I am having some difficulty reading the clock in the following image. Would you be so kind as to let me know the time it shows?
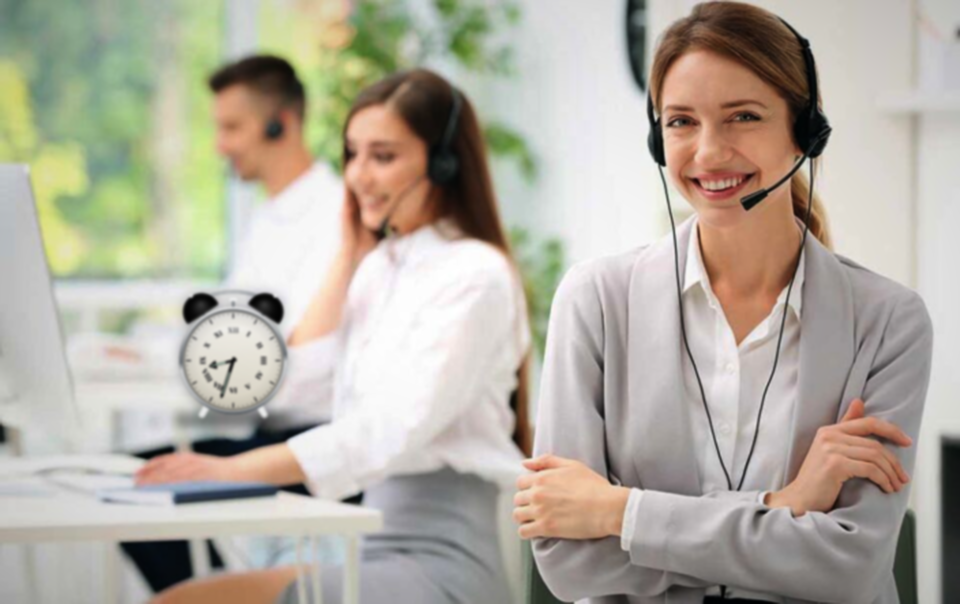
8:33
